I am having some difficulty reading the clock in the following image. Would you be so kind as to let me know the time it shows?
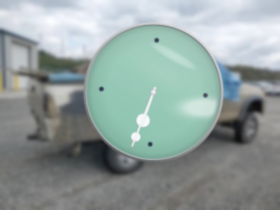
6:33
